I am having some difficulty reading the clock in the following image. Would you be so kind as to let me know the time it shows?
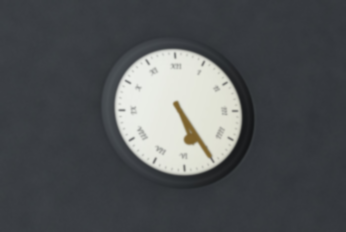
5:25
